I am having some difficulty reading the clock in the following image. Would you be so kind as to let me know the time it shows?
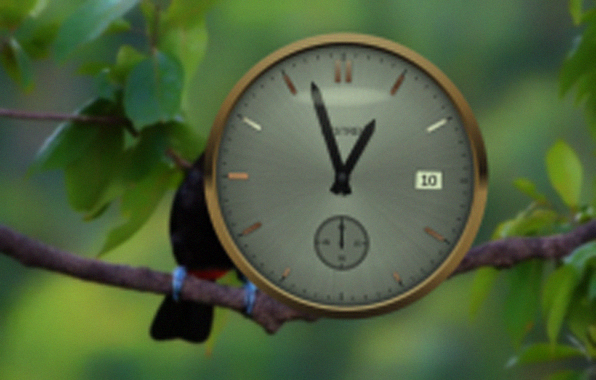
12:57
